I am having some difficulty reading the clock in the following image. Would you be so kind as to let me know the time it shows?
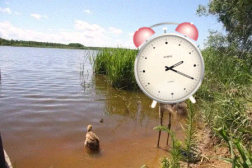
2:20
